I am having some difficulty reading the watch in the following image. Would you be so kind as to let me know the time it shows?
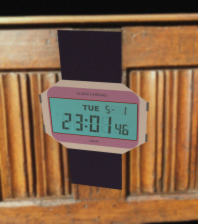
23:01:46
